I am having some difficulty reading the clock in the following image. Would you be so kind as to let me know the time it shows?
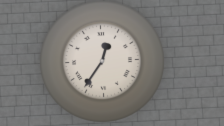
12:36
